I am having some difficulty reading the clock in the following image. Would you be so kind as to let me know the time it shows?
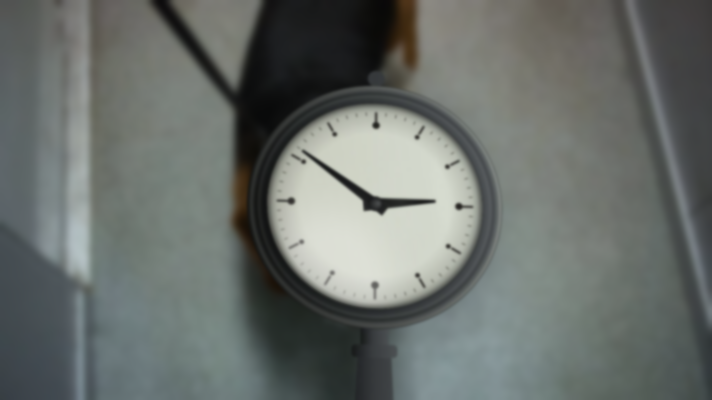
2:51
